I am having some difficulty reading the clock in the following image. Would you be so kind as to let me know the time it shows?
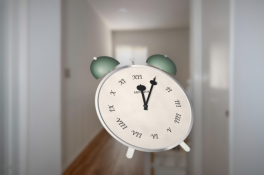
12:05
